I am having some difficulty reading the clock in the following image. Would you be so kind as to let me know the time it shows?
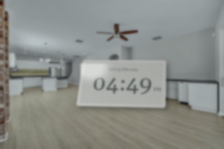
4:49
